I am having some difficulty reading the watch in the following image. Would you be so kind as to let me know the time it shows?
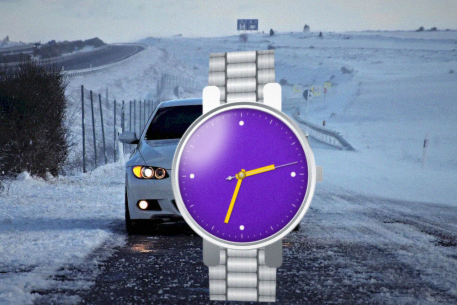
2:33:13
